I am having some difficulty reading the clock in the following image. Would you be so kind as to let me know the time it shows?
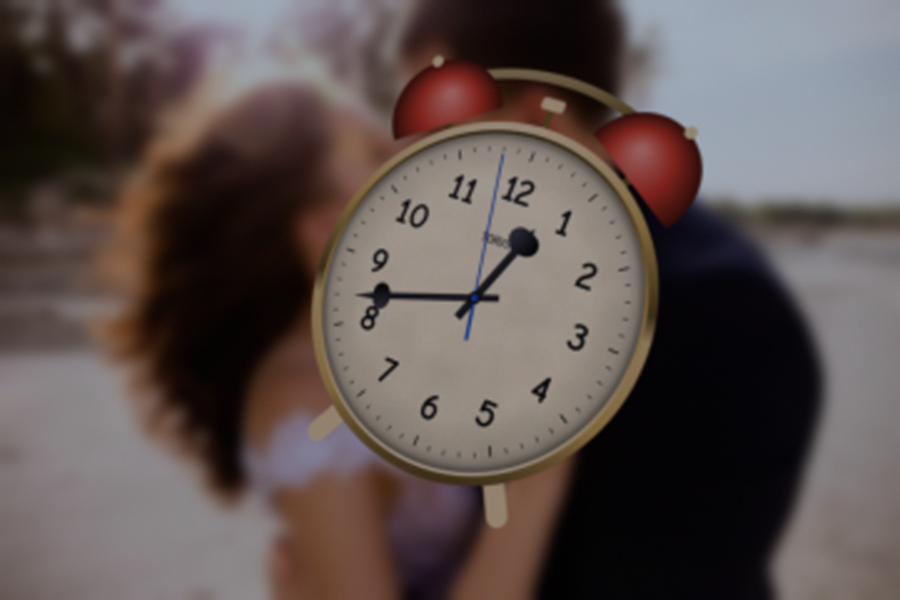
12:41:58
